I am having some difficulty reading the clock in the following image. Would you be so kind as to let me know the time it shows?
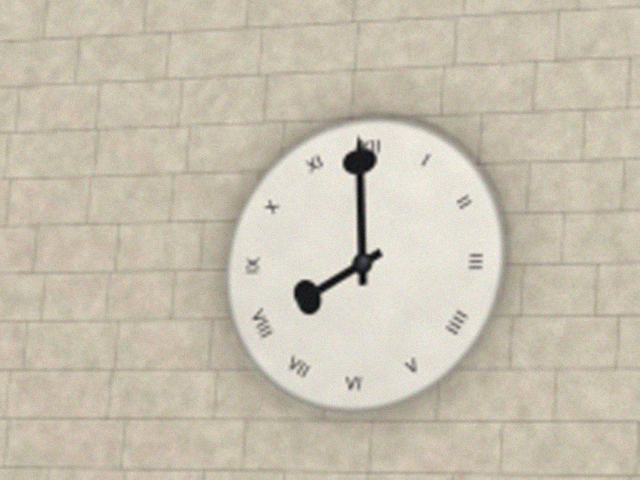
7:59
